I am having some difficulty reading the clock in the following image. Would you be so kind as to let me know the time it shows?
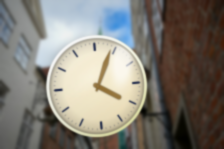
4:04
